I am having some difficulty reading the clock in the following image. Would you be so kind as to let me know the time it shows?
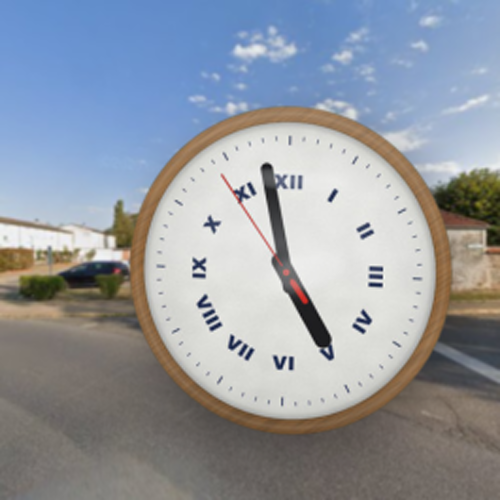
4:57:54
